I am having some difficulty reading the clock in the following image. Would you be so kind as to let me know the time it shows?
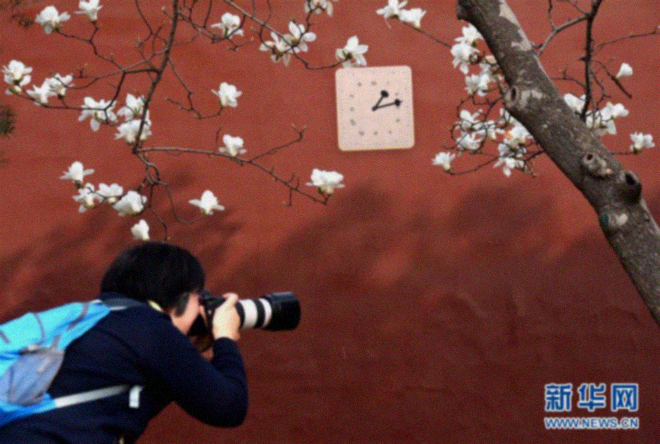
1:13
